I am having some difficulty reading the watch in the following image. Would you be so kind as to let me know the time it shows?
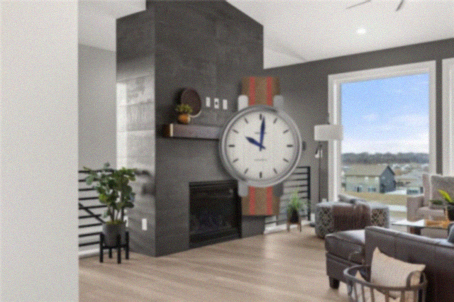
10:01
